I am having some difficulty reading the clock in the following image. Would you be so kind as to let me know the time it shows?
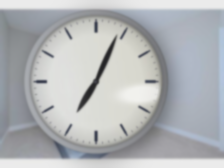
7:04
